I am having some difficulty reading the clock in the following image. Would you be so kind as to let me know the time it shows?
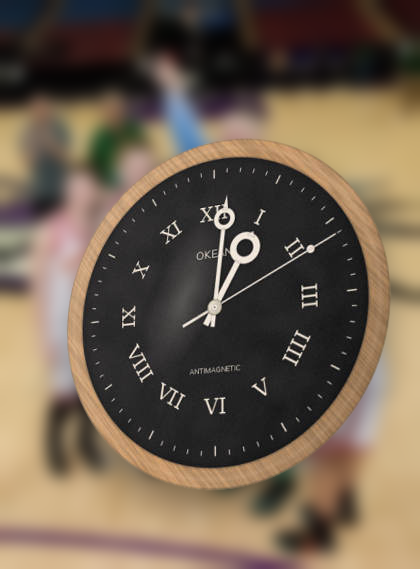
1:01:11
